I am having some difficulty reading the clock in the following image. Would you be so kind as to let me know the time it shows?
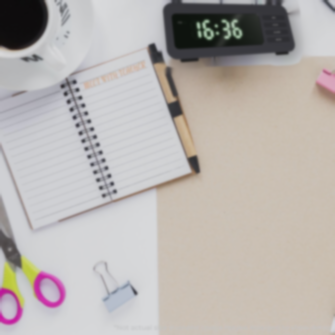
16:36
